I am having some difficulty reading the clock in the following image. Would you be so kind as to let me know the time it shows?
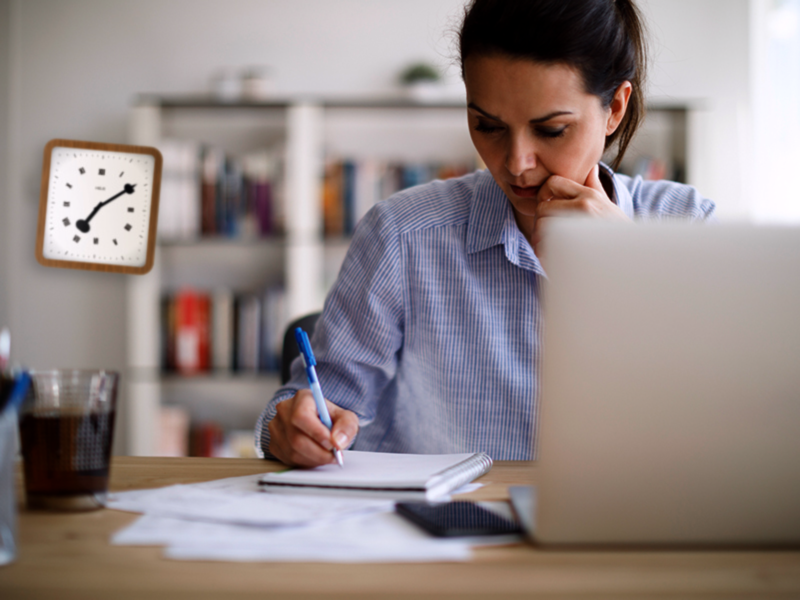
7:09
